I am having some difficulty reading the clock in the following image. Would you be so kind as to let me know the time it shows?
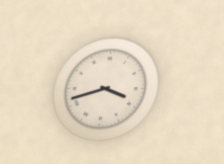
3:42
